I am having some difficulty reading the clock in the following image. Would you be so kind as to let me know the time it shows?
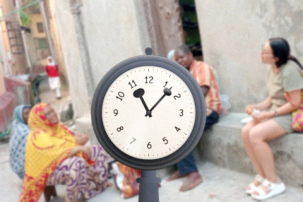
11:07
